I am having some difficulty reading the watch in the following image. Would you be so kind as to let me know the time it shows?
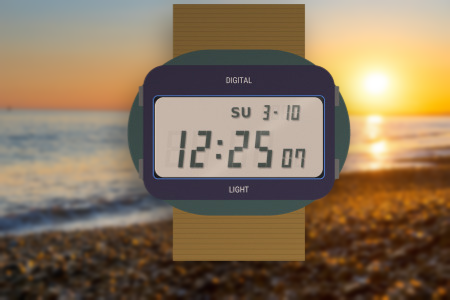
12:25:07
